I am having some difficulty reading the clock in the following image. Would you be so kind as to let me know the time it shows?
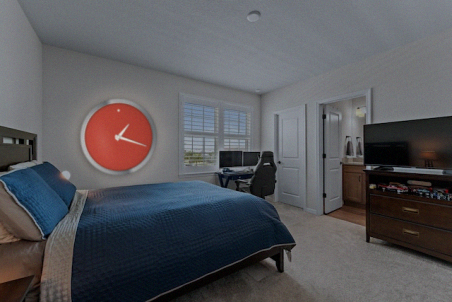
1:18
